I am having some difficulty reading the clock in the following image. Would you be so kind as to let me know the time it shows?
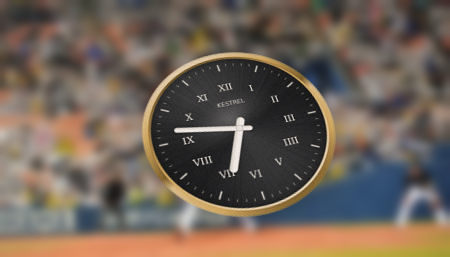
6:47
